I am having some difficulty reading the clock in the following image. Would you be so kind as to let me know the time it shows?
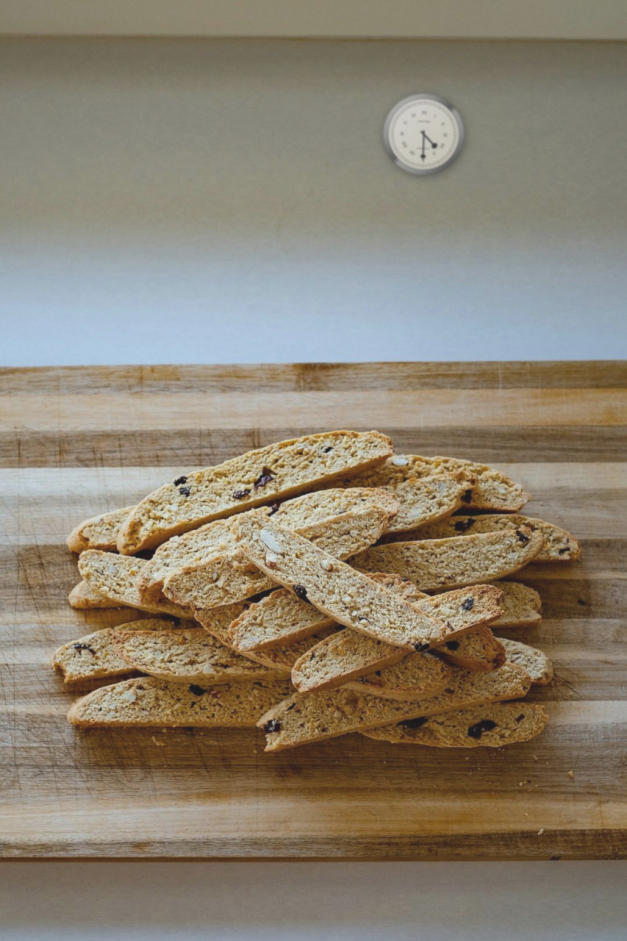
4:30
